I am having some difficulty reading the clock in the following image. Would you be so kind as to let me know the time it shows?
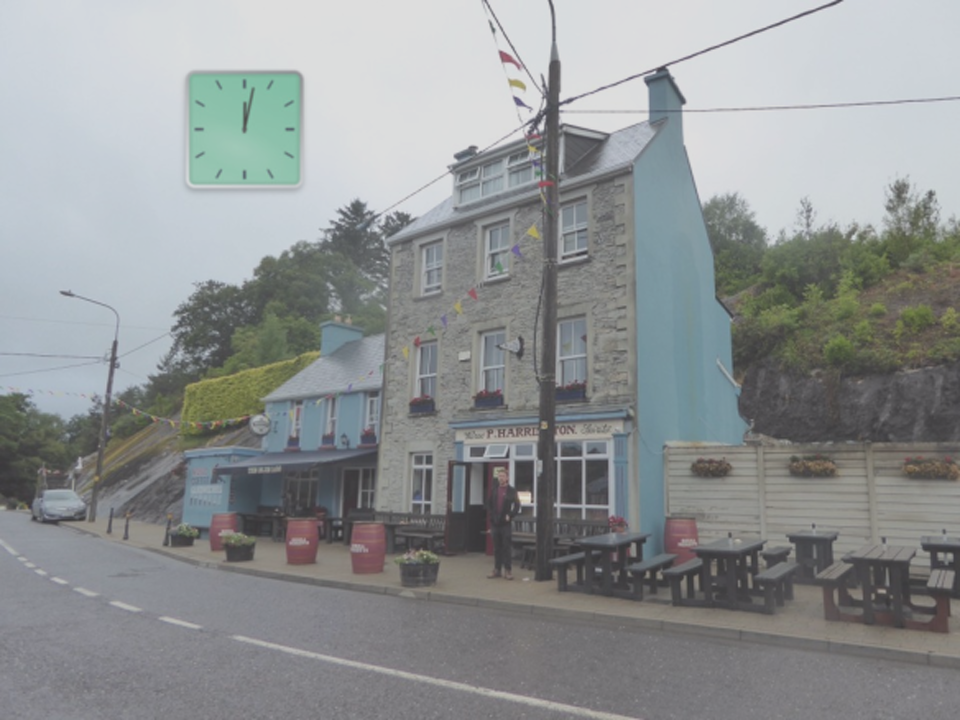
12:02
